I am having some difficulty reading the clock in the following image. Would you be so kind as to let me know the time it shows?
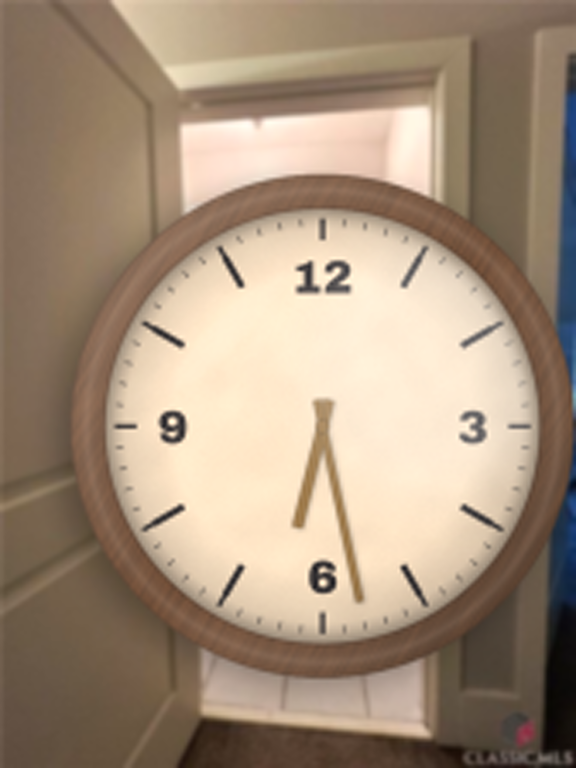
6:28
